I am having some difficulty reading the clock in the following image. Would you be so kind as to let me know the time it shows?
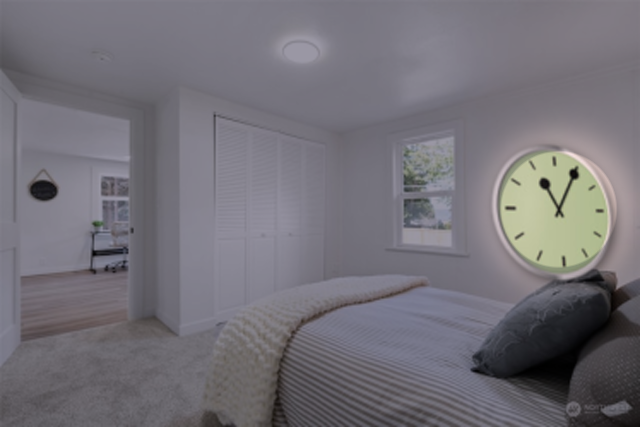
11:05
